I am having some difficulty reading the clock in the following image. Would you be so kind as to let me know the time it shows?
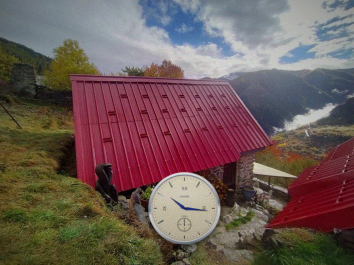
10:16
